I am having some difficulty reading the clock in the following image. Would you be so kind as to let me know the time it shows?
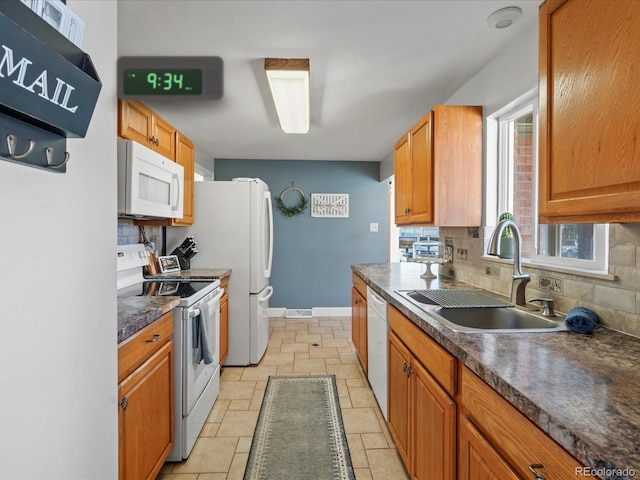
9:34
